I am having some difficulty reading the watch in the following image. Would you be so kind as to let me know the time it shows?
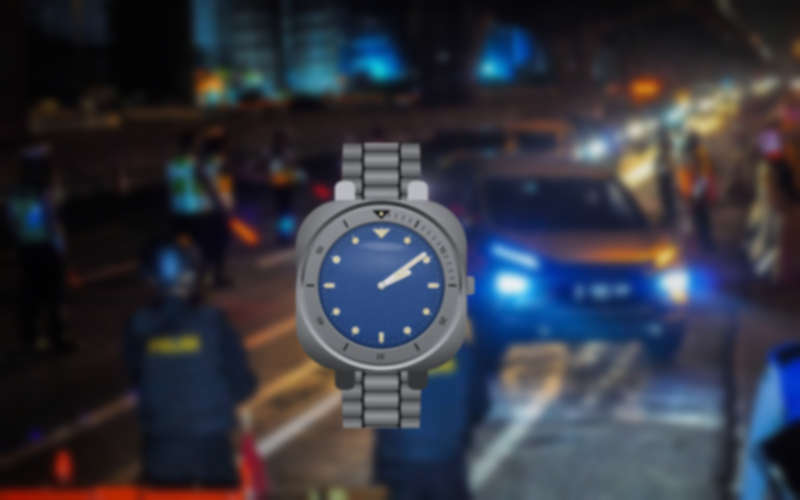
2:09
